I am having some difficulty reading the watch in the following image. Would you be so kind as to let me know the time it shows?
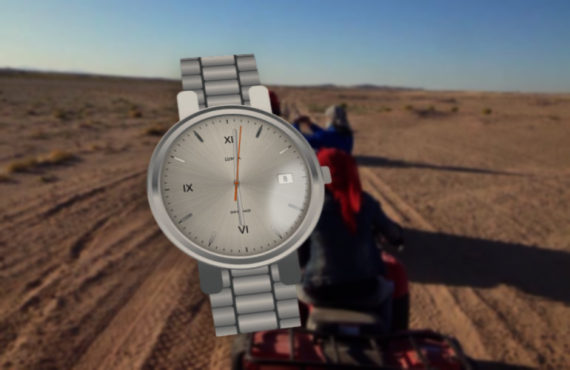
6:01:02
